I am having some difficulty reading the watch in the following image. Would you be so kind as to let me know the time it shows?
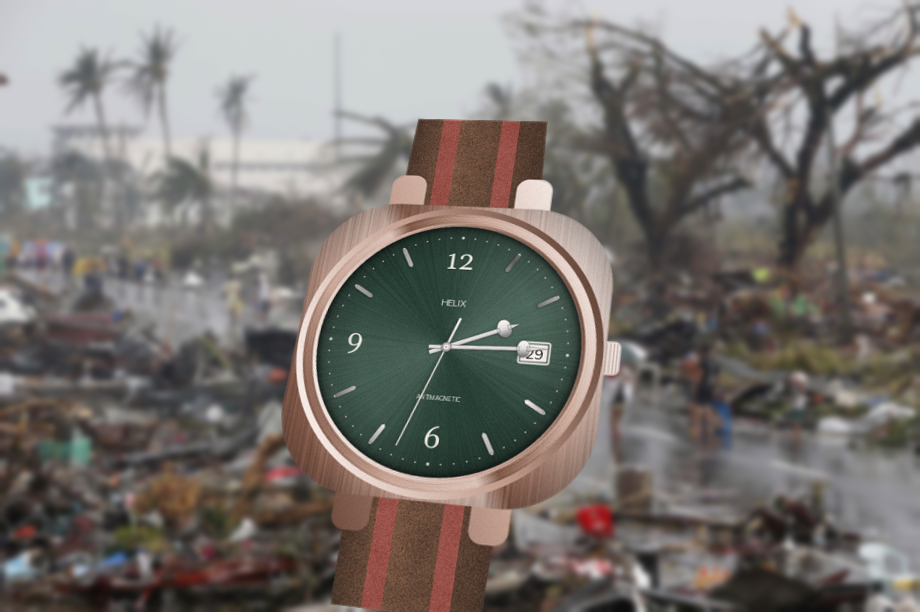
2:14:33
